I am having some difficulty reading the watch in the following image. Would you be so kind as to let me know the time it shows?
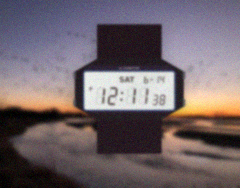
12:11
